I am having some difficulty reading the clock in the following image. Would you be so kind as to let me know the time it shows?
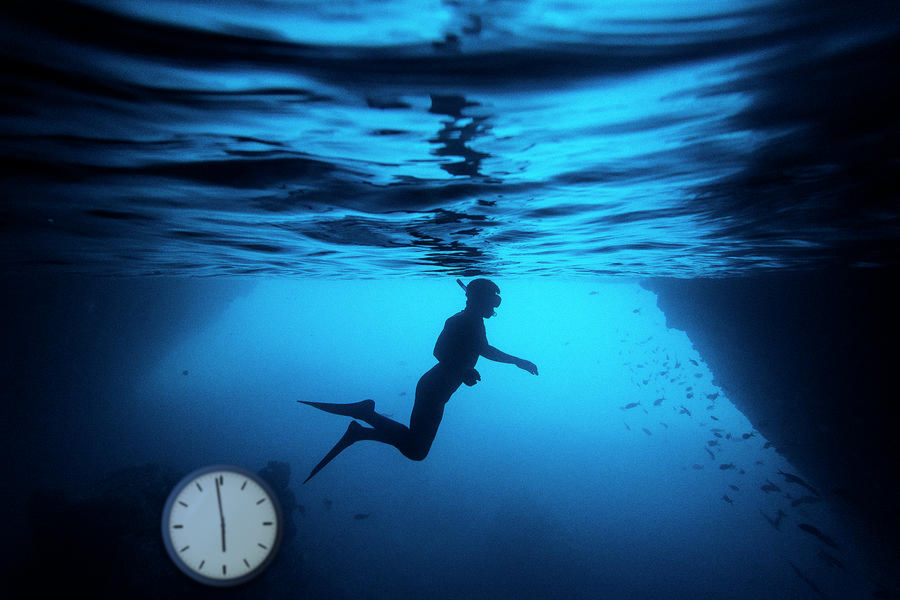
5:59
